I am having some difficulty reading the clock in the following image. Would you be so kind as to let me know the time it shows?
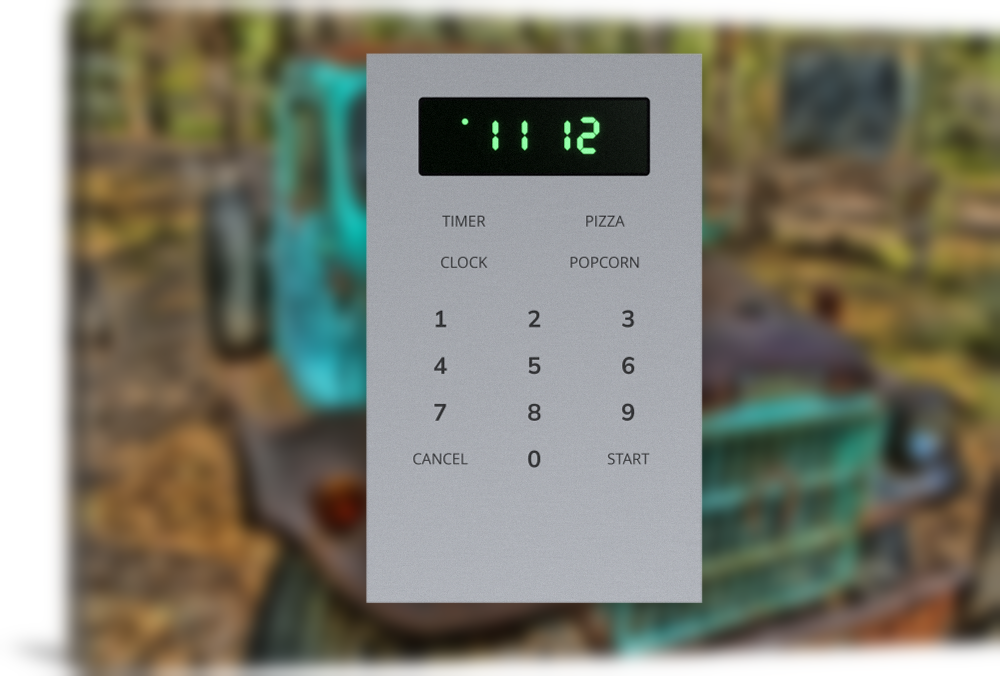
11:12
